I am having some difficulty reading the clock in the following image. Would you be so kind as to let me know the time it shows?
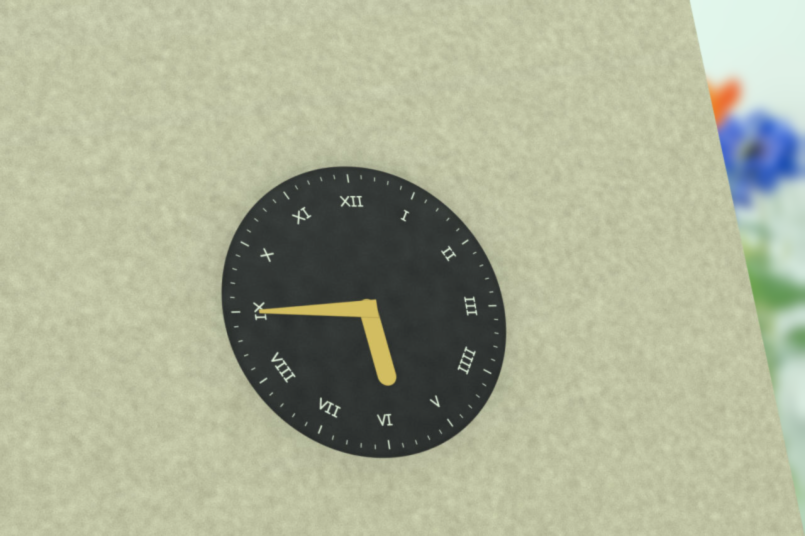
5:45
